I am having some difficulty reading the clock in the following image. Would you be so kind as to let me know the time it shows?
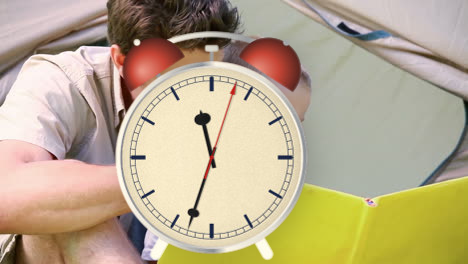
11:33:03
